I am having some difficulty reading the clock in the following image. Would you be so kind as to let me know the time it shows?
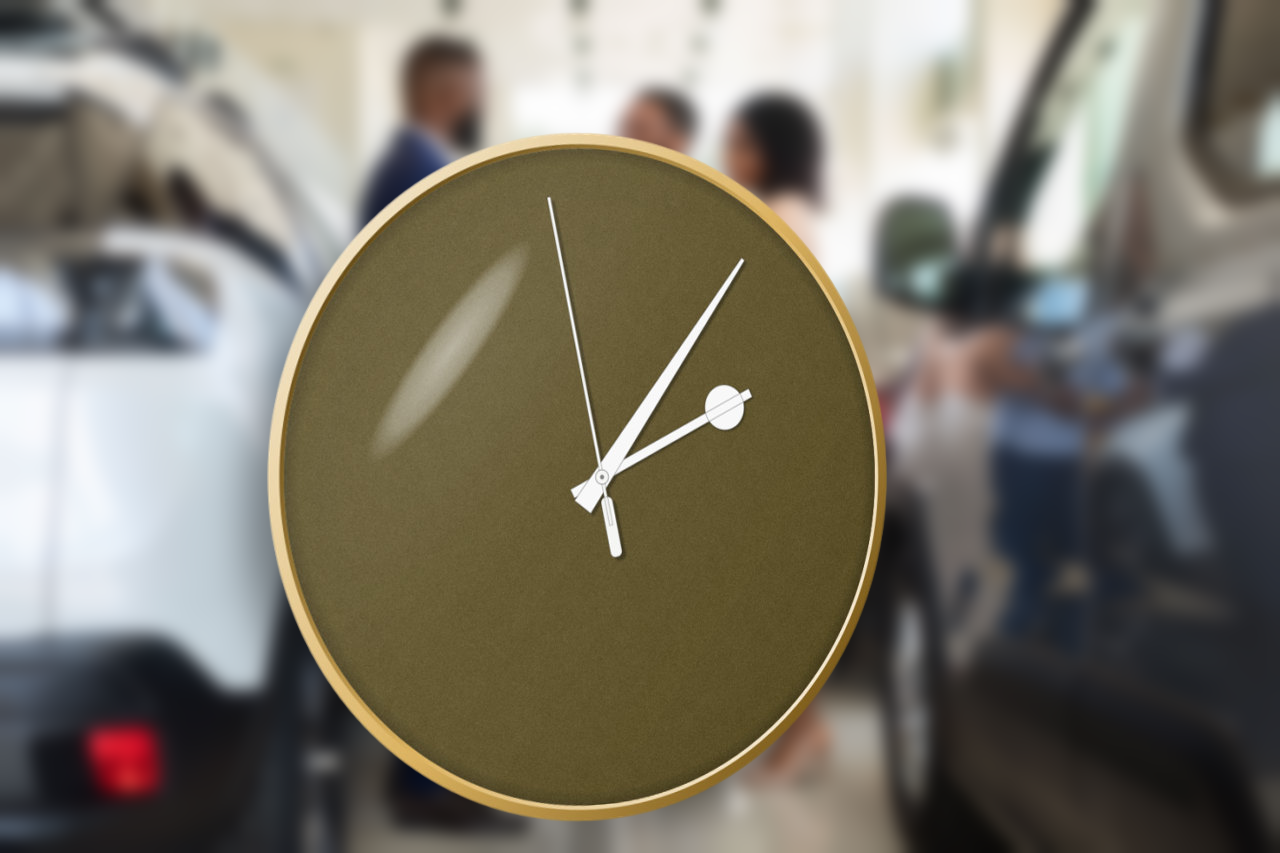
2:05:58
